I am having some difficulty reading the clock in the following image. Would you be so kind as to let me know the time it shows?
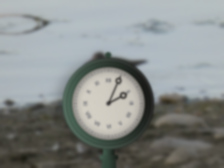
2:04
